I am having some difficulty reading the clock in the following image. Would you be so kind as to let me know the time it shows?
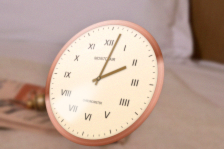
2:02
